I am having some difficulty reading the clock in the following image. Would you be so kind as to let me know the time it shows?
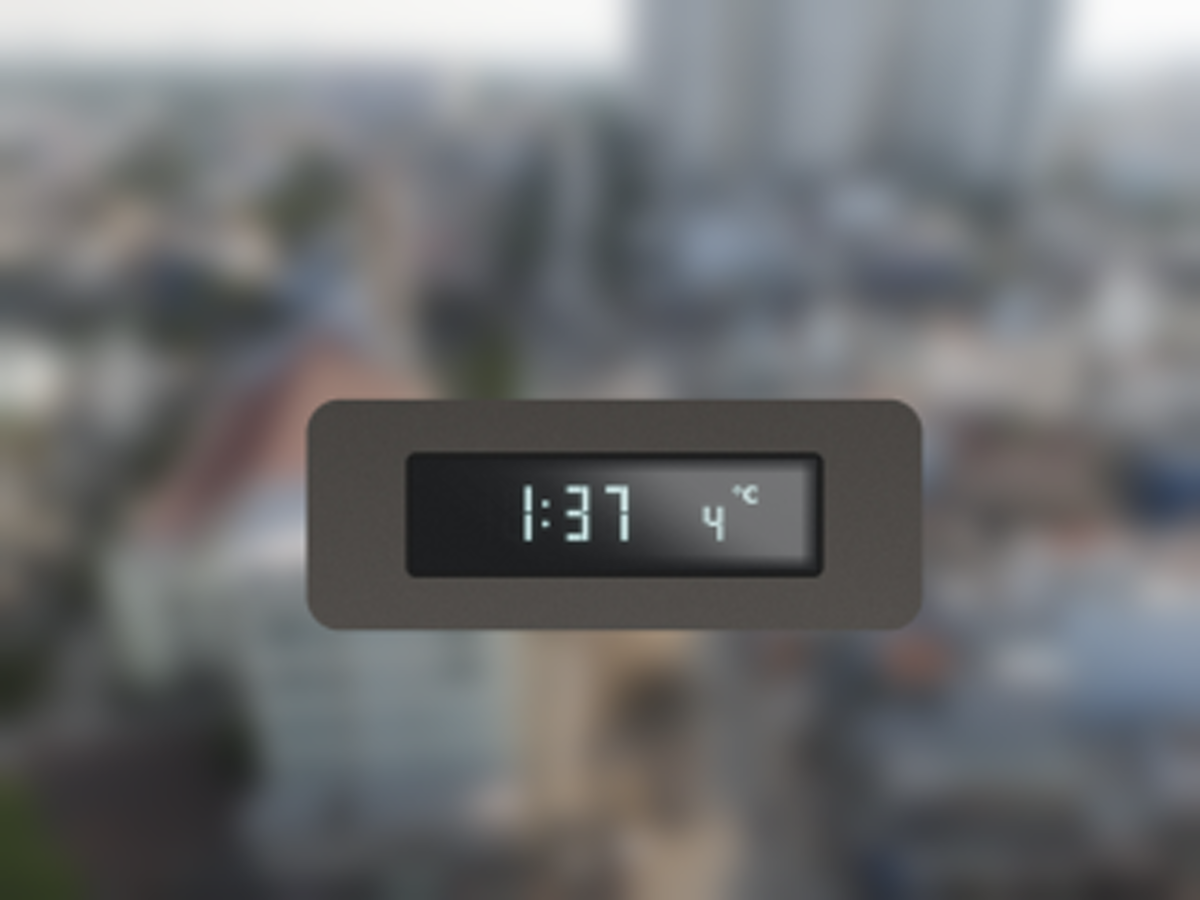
1:37
